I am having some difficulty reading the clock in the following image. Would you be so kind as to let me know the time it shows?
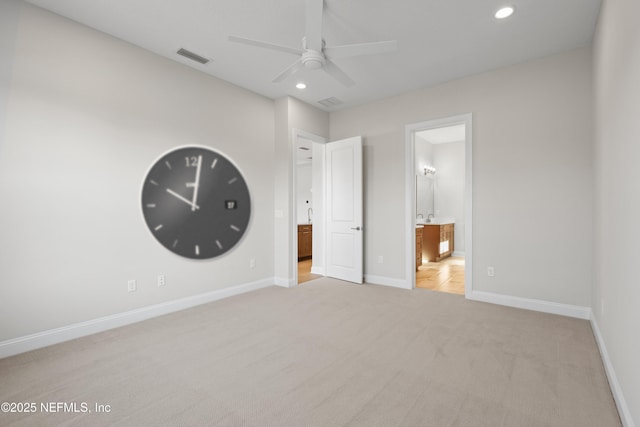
10:02
